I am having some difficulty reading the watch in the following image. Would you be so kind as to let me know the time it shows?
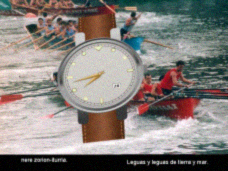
7:43
